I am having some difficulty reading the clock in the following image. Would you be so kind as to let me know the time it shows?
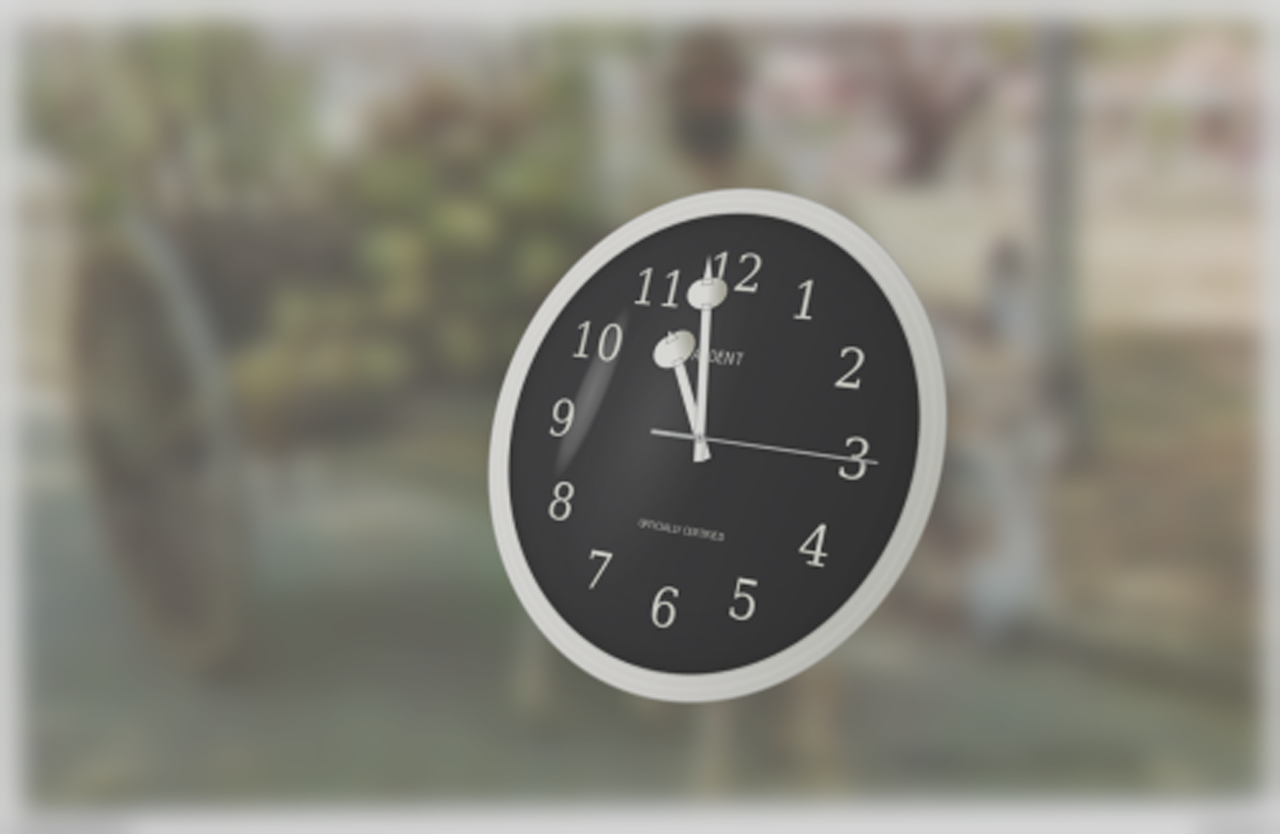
10:58:15
